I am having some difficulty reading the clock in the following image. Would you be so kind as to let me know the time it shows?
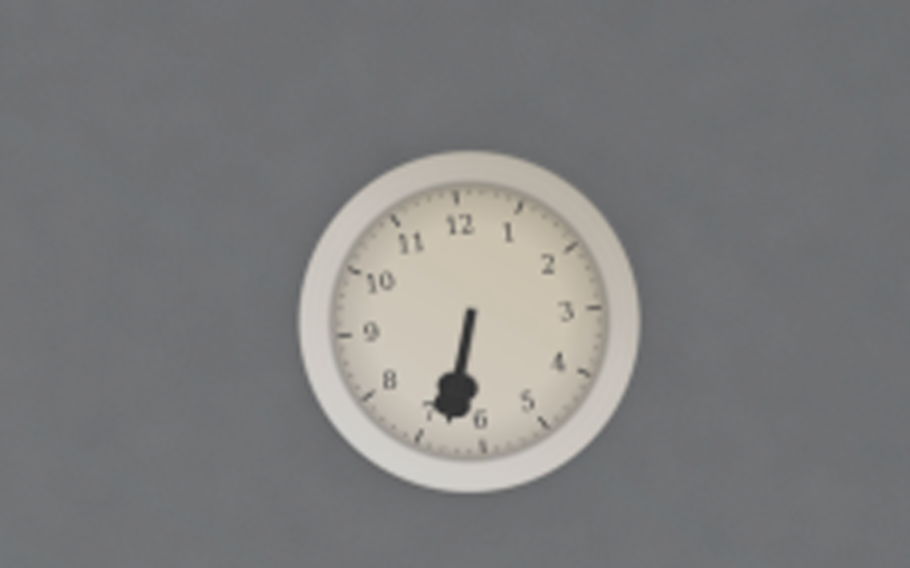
6:33
